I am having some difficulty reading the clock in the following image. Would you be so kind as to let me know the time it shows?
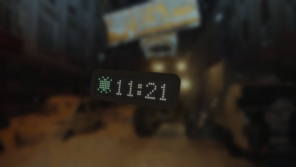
11:21
